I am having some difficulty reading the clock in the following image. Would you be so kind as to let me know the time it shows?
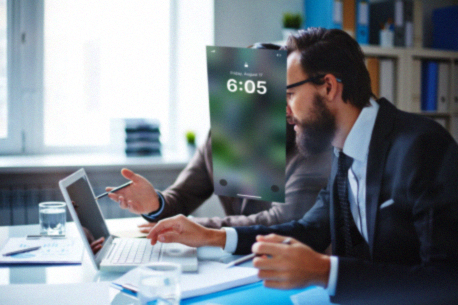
6:05
